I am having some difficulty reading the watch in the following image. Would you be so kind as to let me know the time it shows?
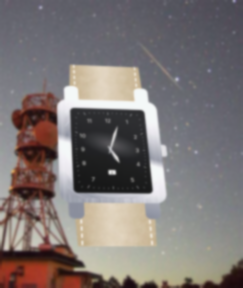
5:03
